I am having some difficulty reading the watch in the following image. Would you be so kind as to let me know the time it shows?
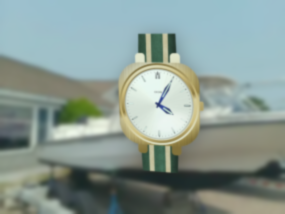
4:05
